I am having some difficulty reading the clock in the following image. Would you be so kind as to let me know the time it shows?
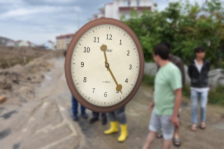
11:24
